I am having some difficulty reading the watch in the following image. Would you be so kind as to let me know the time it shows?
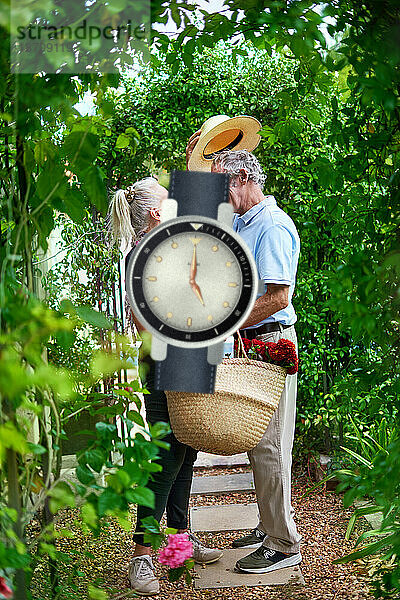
5:00
